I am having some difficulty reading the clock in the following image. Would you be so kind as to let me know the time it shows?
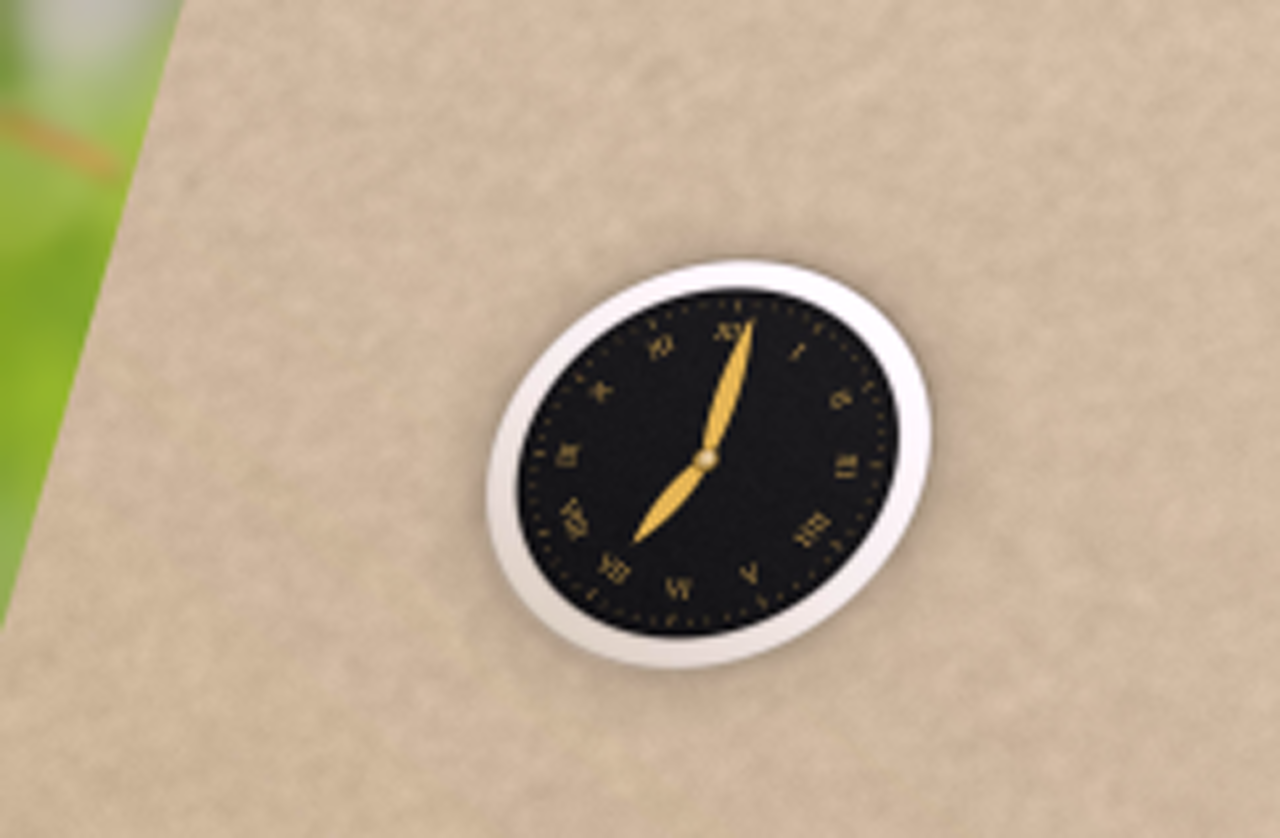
7:01
